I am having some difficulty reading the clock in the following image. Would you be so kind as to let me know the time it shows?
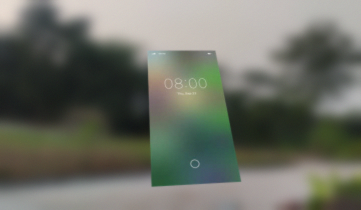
8:00
